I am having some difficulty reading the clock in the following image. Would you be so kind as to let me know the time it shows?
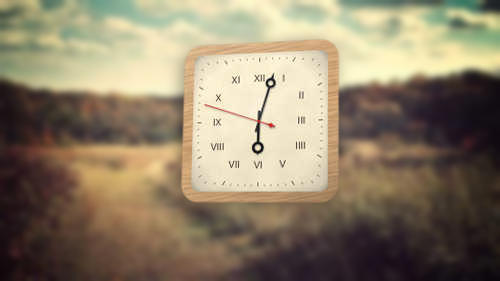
6:02:48
